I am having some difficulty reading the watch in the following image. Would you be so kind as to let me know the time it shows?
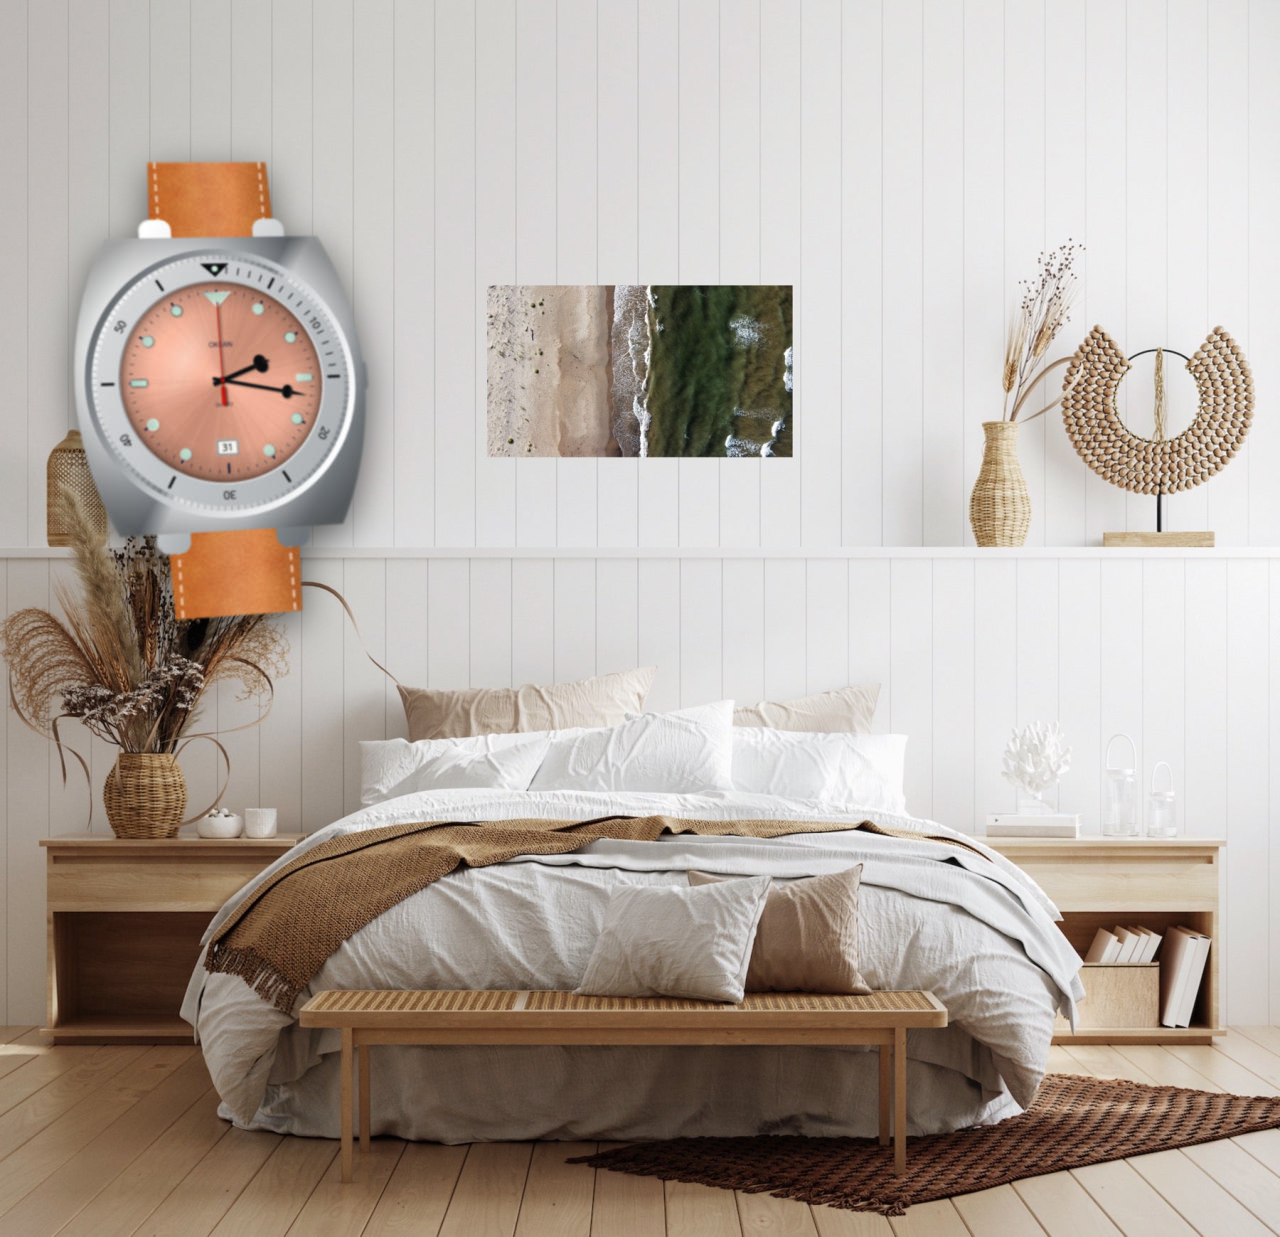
2:17:00
